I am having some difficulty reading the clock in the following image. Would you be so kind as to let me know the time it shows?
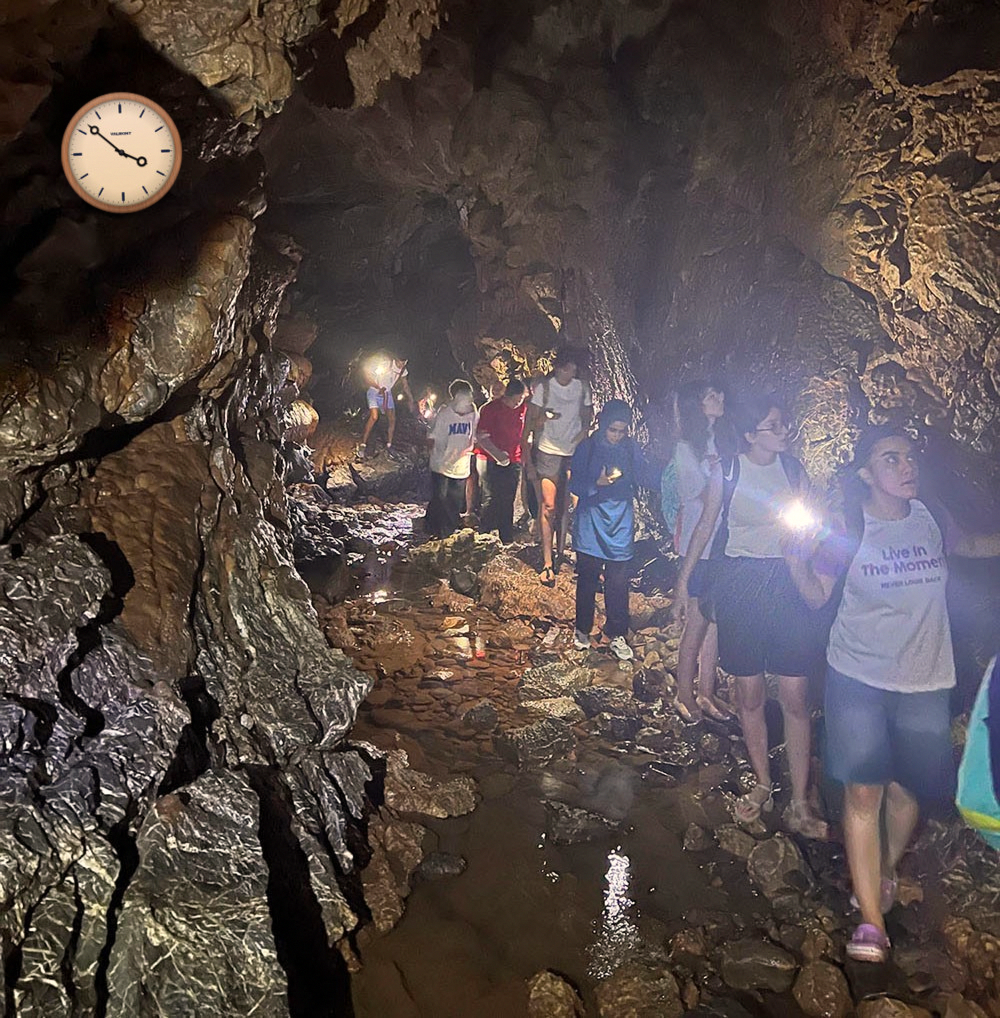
3:52
